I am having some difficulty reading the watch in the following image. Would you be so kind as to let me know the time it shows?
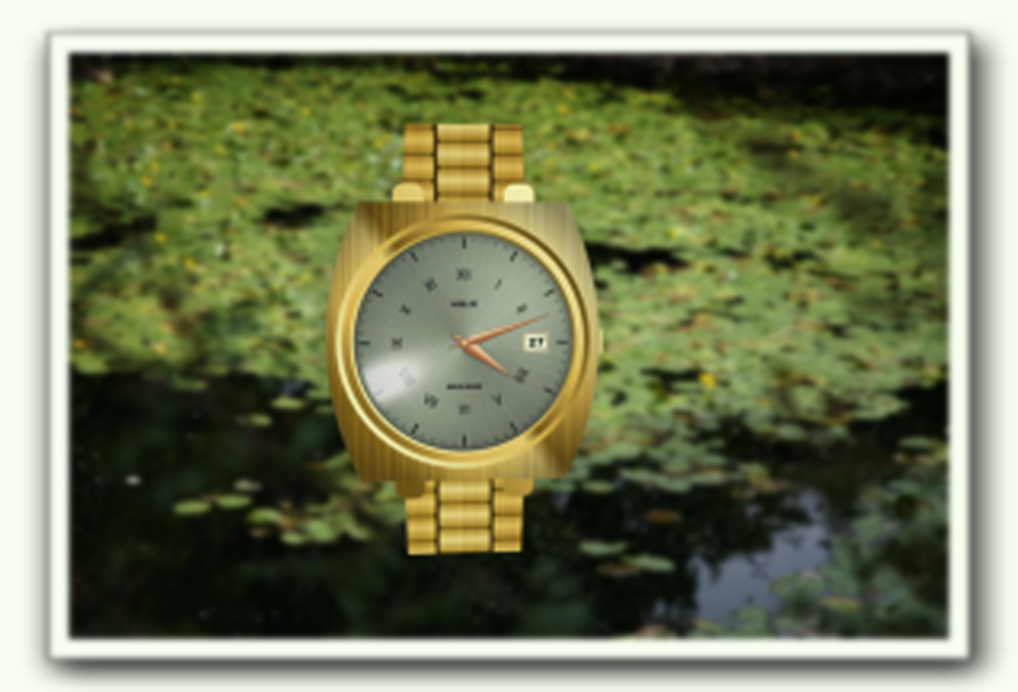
4:12
